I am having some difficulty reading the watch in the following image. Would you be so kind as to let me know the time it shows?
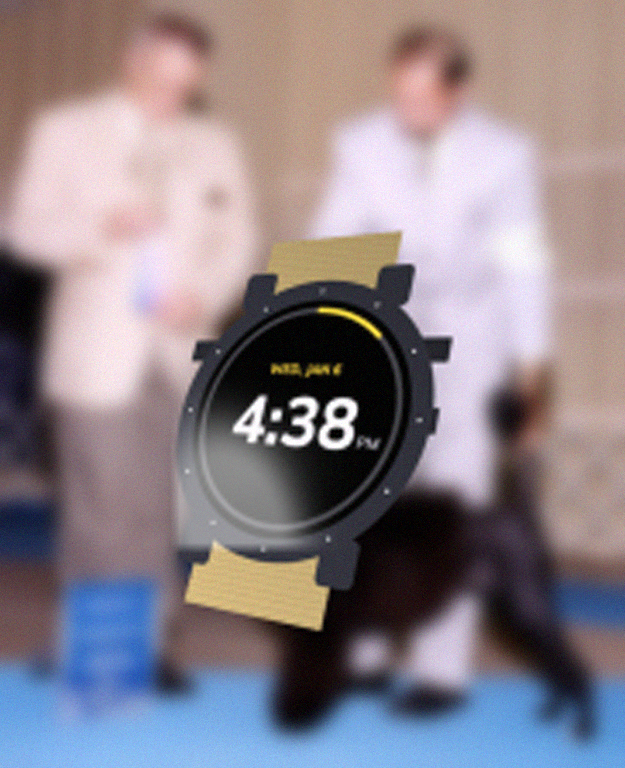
4:38
